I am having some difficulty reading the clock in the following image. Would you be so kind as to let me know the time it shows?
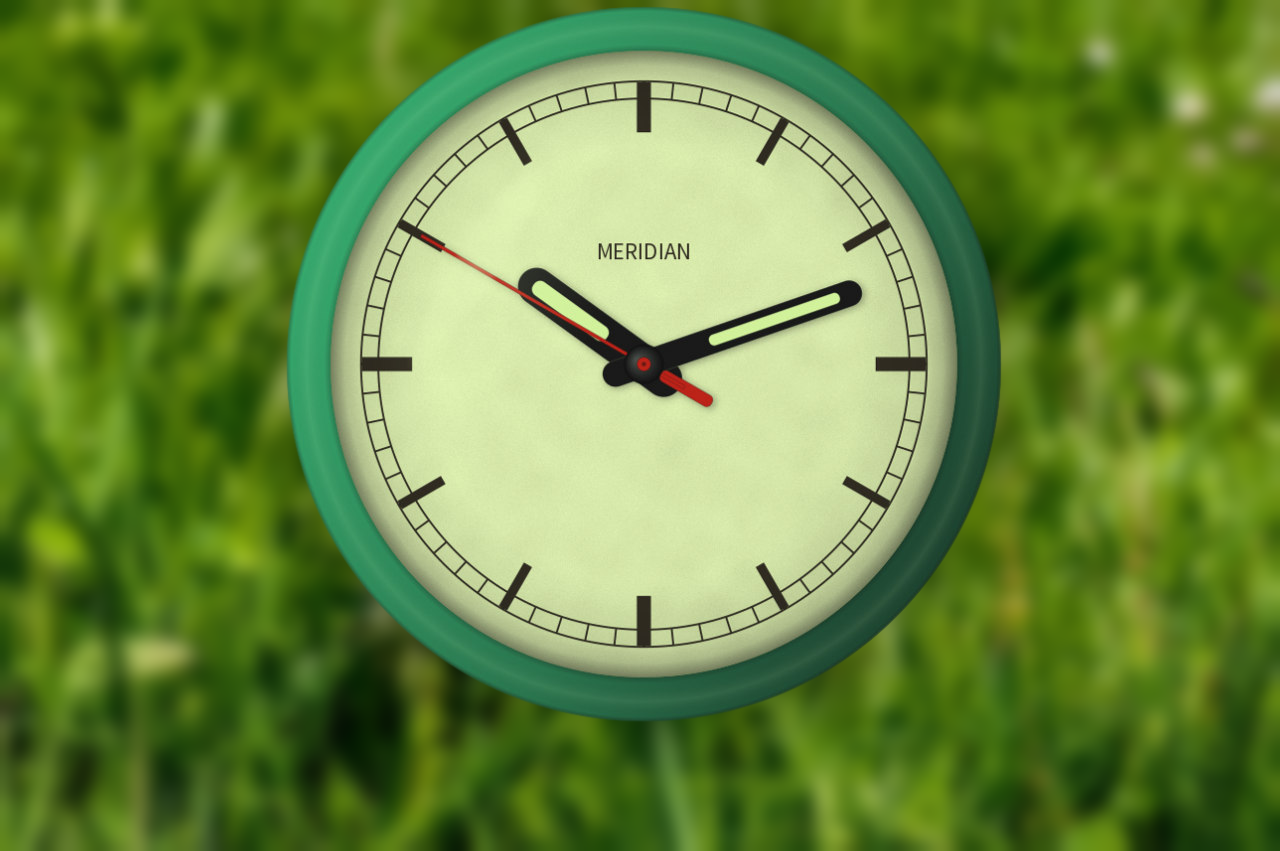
10:11:50
